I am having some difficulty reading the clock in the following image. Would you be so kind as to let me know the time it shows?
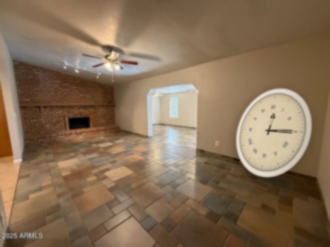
12:15
